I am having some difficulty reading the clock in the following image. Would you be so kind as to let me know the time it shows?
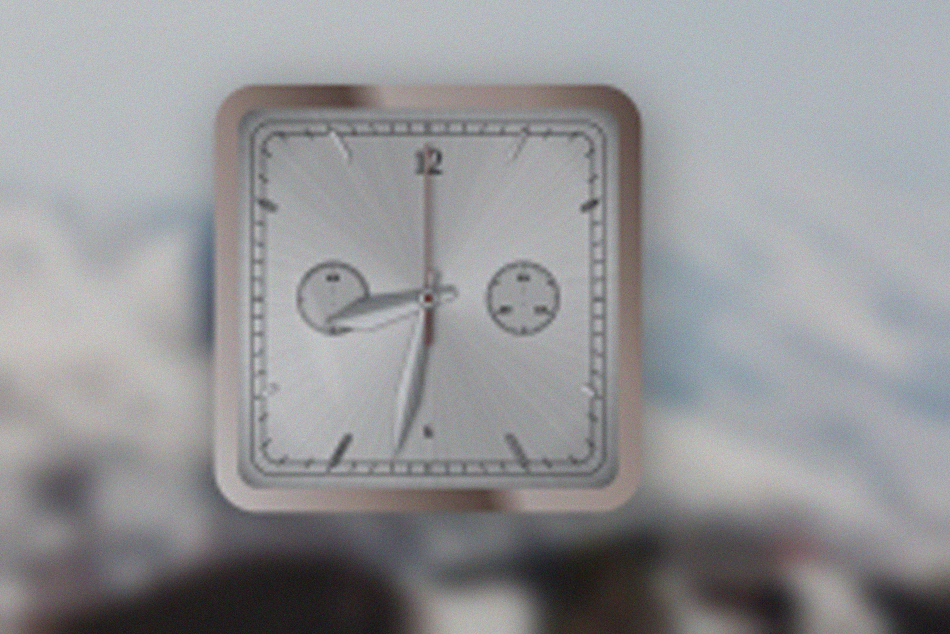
8:32
